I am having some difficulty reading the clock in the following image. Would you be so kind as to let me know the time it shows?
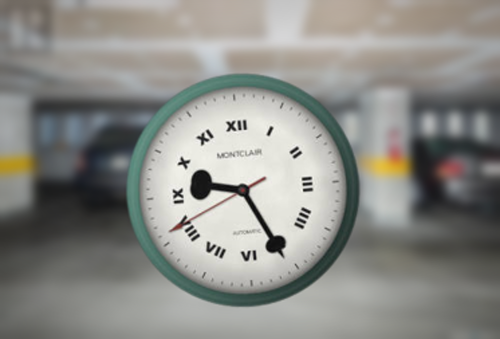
9:25:41
